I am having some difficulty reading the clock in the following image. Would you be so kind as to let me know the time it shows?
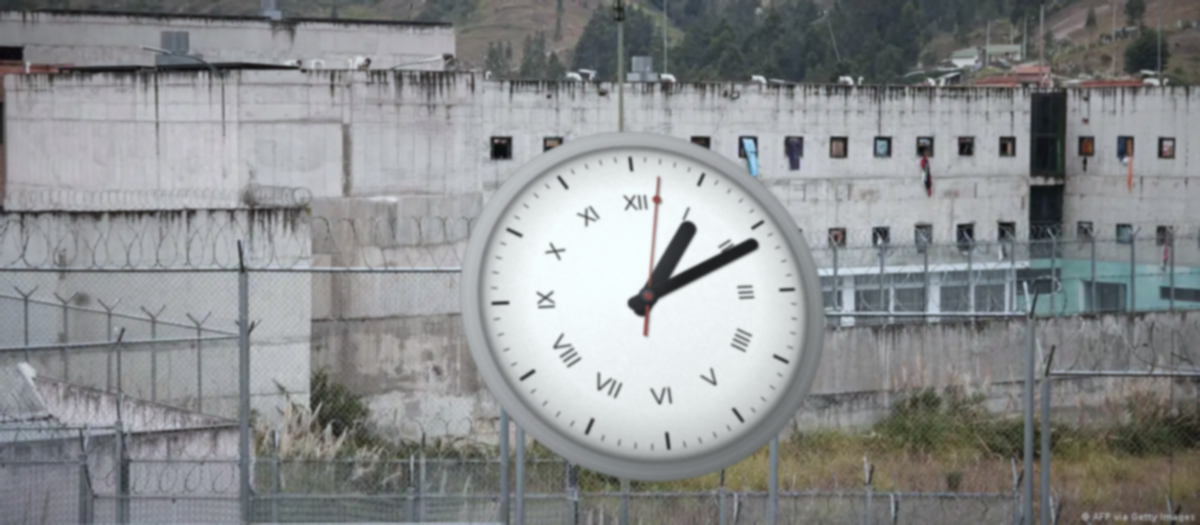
1:11:02
